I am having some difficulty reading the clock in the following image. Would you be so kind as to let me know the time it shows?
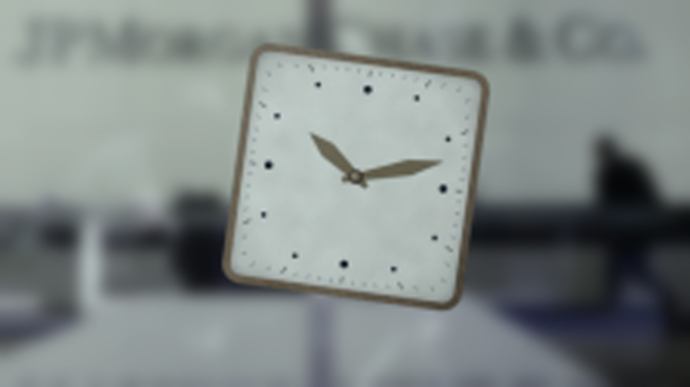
10:12
